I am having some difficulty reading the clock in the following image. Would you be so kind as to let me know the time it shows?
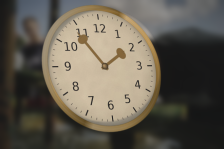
1:54
